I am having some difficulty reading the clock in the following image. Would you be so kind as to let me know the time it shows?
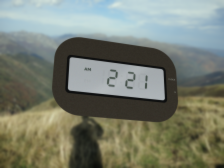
2:21
